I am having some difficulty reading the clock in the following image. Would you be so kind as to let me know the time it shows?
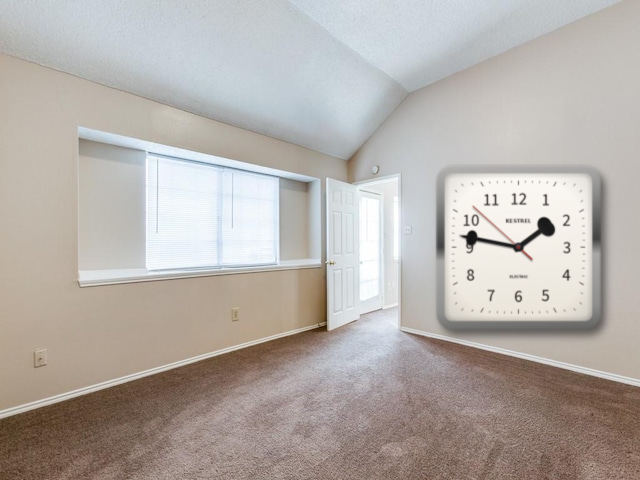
1:46:52
